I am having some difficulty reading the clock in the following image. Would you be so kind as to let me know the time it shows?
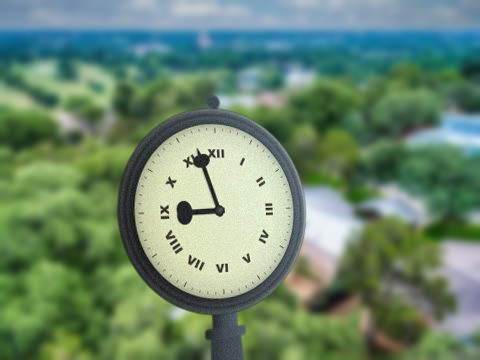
8:57
